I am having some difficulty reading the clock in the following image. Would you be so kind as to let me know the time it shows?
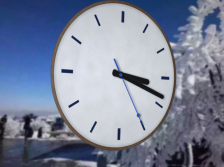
3:18:25
